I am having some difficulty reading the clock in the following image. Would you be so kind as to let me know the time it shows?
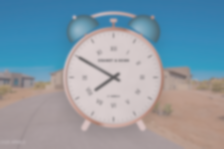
7:50
